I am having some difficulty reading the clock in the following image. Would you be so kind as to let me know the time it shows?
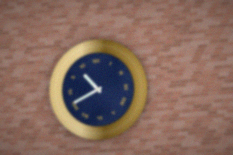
10:41
